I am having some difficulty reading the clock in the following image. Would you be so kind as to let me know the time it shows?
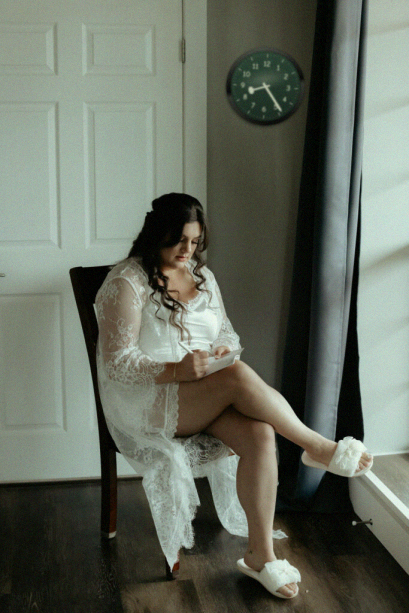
8:24
